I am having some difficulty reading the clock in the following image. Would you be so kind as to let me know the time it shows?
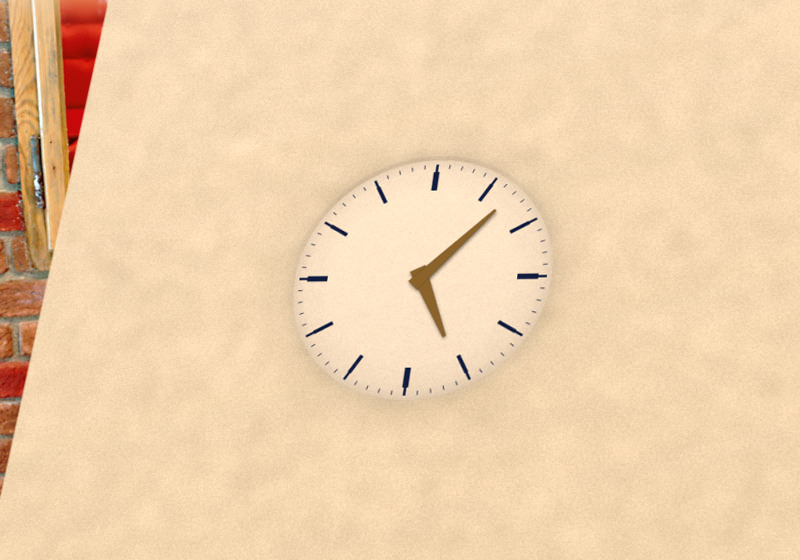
5:07
